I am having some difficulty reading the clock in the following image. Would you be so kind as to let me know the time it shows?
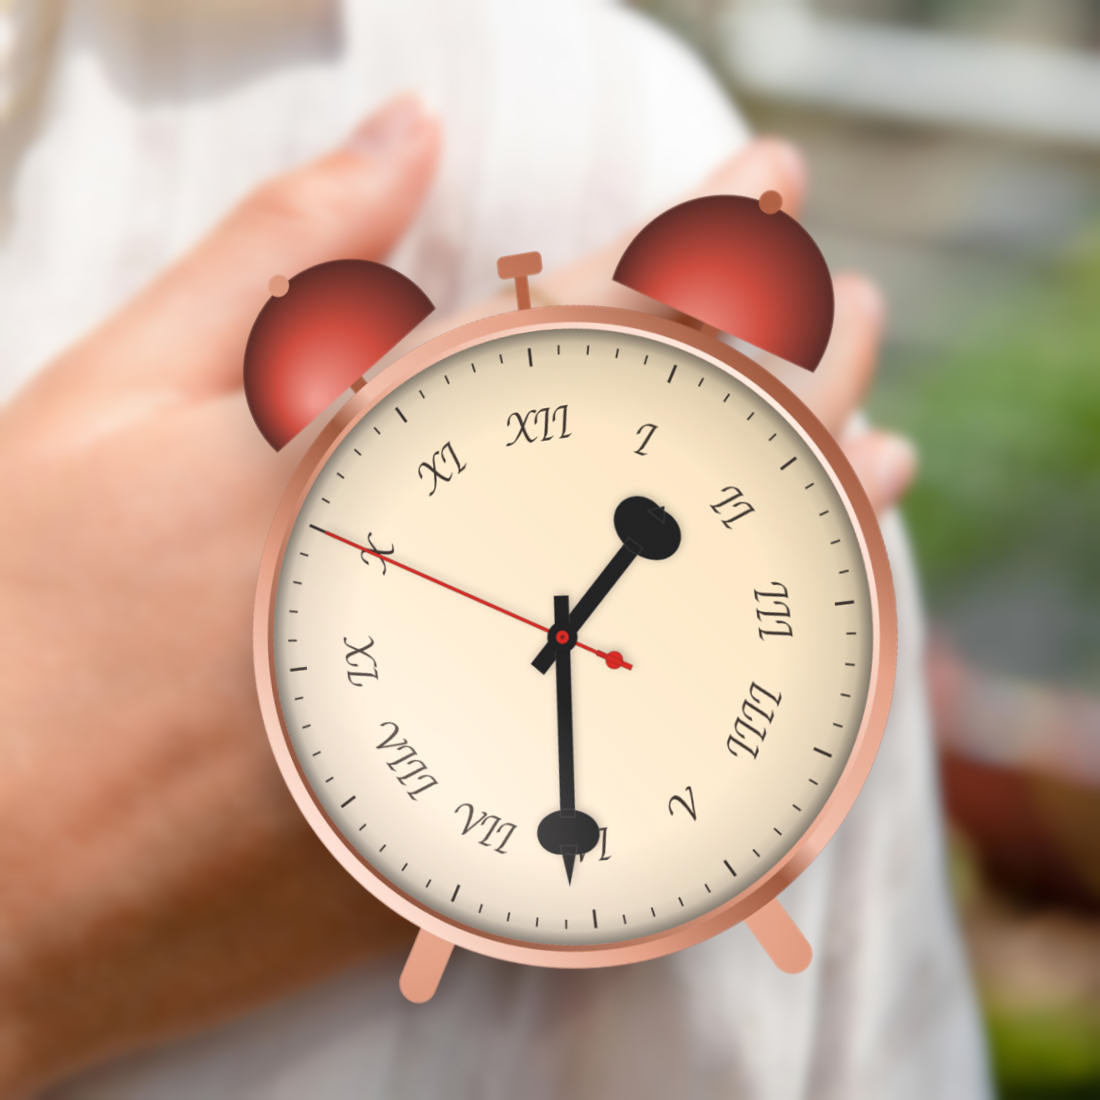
1:30:50
